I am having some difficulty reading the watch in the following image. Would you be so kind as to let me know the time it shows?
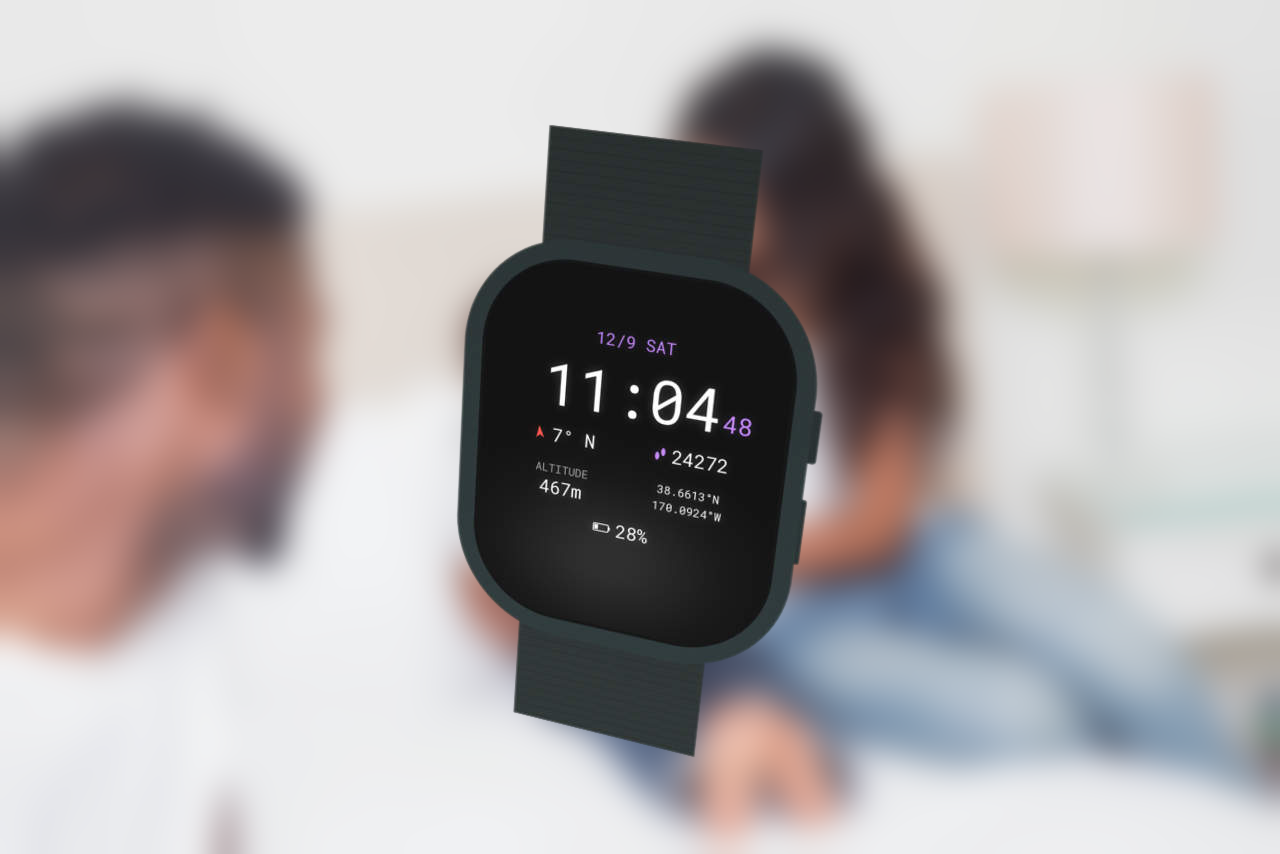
11:04:48
